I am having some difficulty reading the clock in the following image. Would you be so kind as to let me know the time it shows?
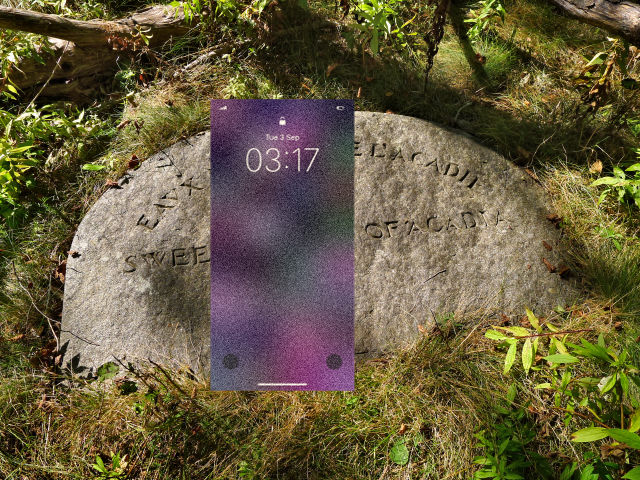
3:17
